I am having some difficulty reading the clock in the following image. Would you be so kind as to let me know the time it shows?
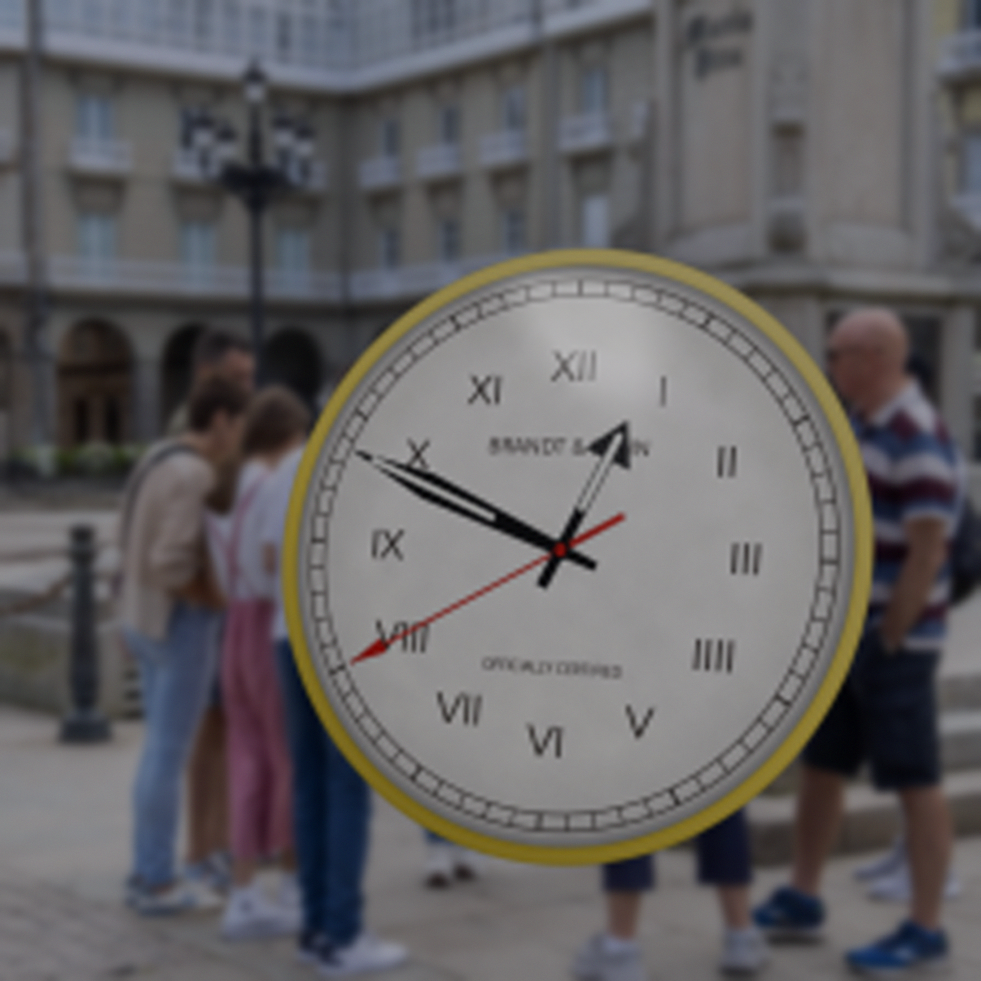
12:48:40
